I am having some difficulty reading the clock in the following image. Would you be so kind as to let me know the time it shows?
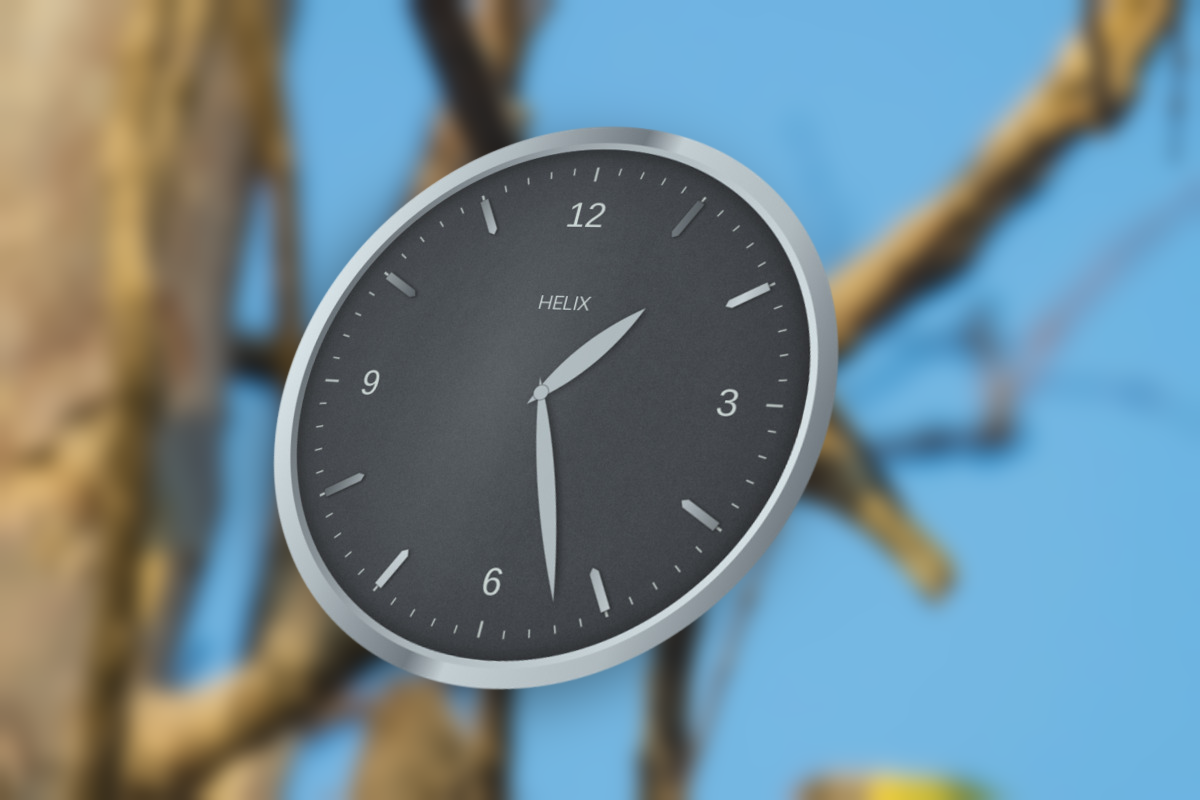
1:27
